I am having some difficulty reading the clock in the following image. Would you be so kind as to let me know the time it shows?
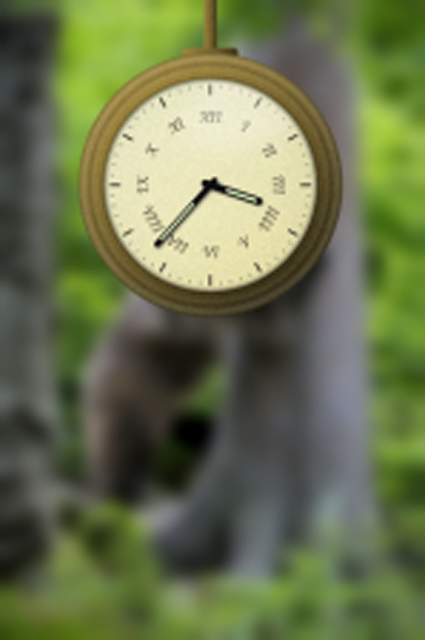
3:37
